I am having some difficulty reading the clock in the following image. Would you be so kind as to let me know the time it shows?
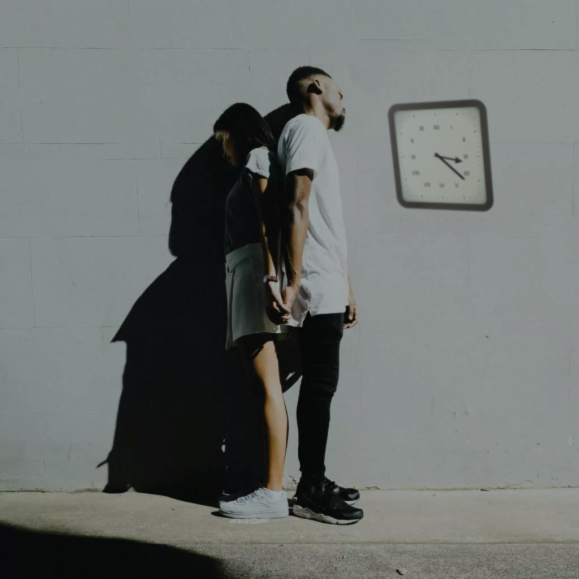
3:22
